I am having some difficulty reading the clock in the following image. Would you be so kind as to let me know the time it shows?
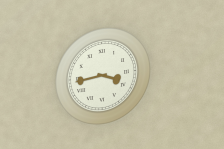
3:44
